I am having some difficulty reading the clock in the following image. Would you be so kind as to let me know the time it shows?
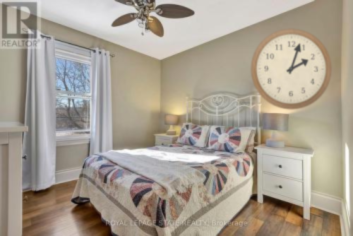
2:03
